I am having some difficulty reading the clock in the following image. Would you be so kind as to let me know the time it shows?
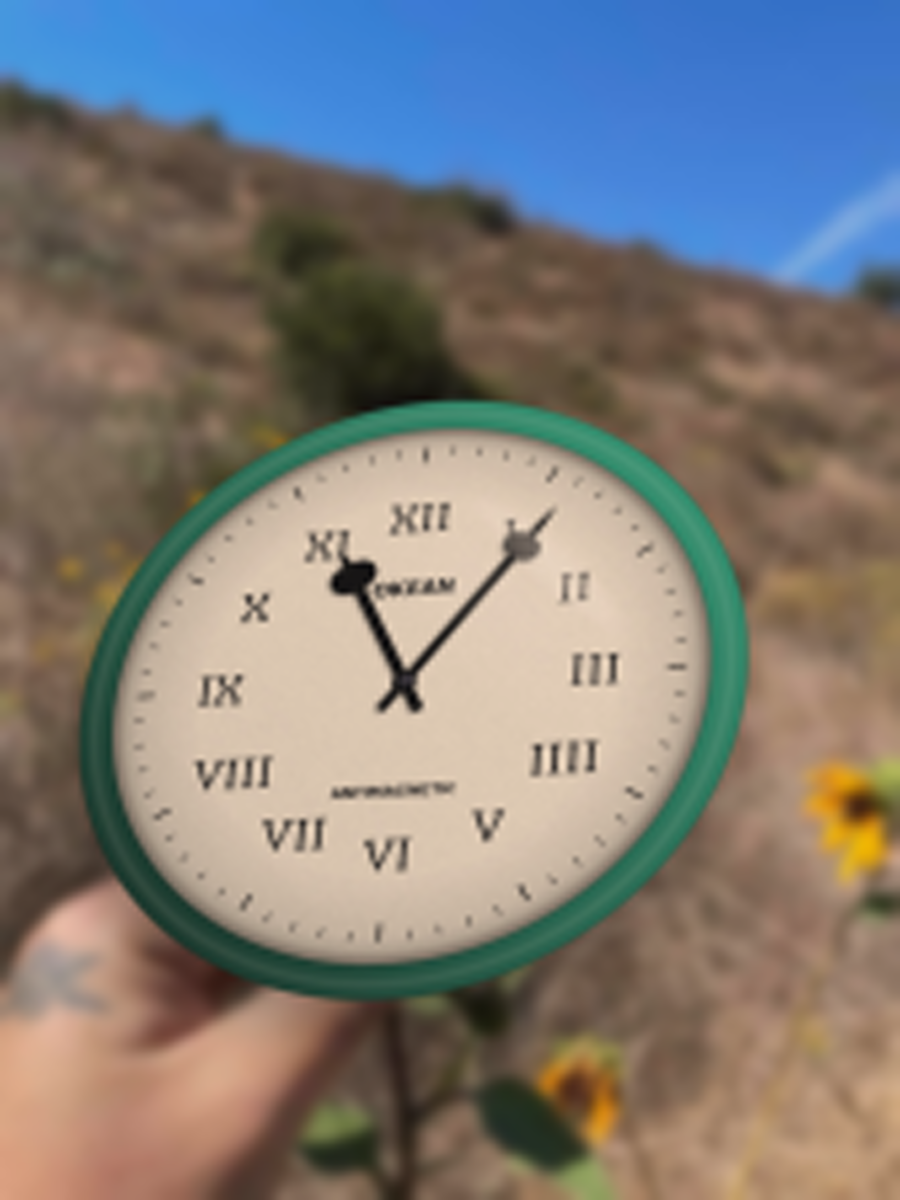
11:06
